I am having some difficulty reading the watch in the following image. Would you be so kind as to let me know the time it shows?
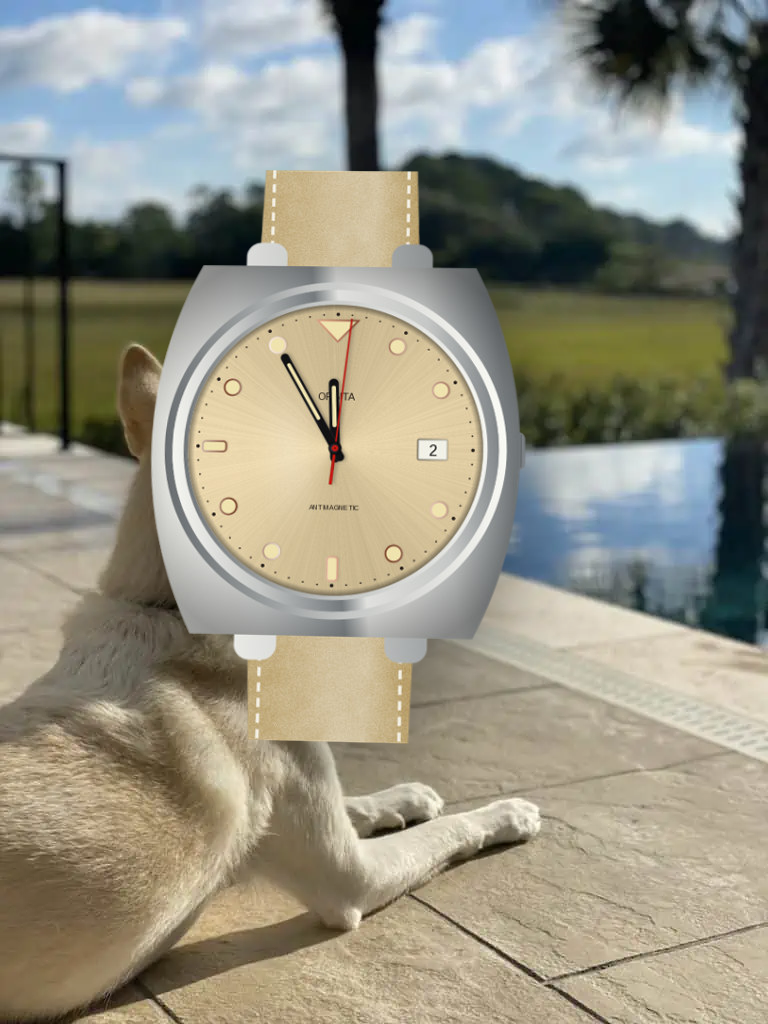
11:55:01
